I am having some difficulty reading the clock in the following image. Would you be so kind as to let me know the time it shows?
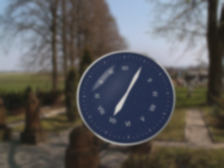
7:05
